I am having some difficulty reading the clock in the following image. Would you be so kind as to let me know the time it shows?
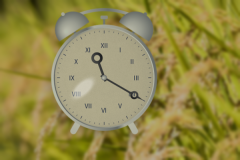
11:20
